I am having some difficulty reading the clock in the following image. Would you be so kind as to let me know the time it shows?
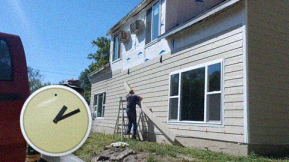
1:11
